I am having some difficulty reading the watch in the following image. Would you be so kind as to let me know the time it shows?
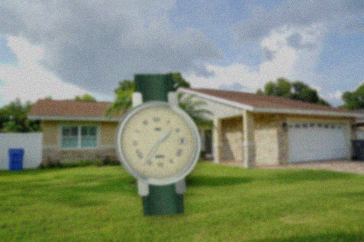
1:36
